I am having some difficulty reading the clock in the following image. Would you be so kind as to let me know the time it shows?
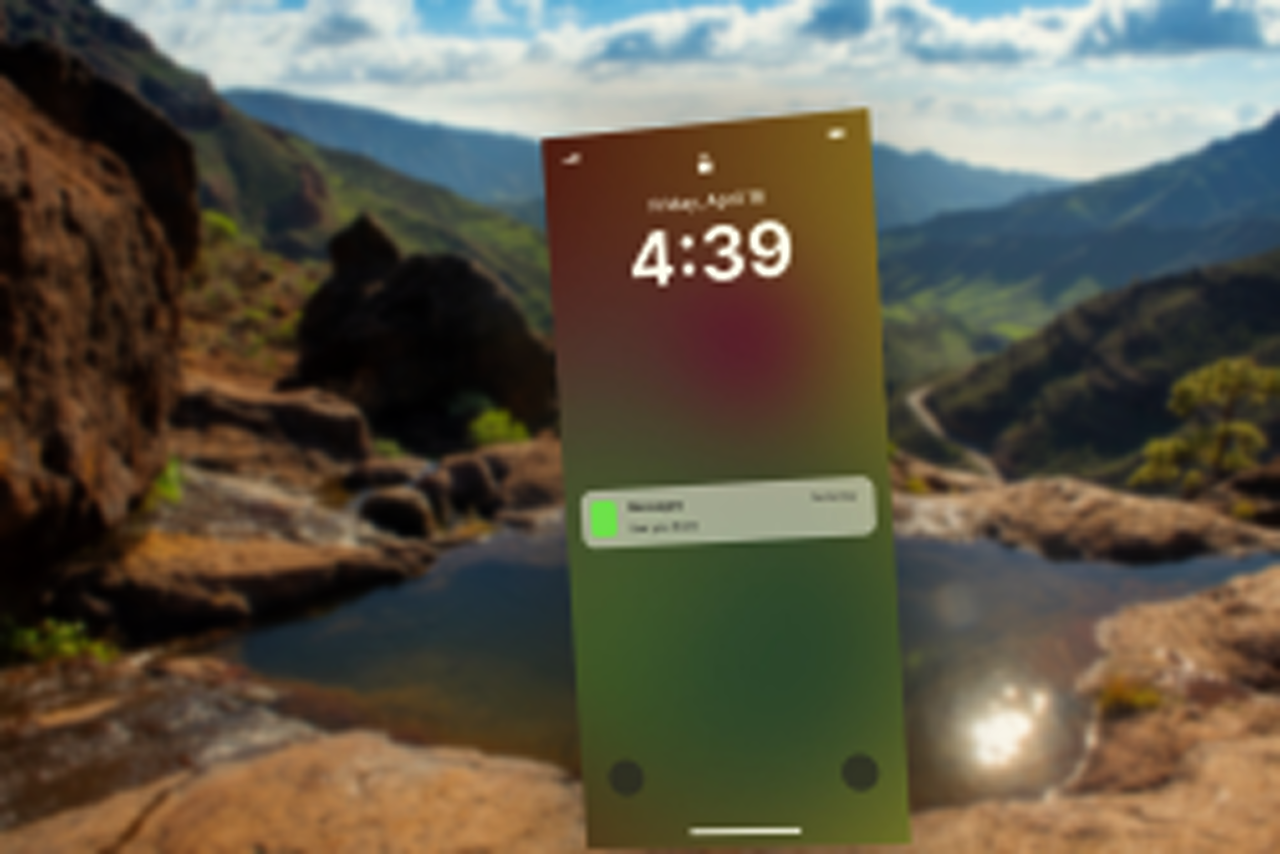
4:39
